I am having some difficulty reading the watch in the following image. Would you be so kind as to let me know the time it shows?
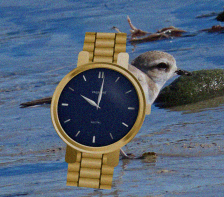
10:01
